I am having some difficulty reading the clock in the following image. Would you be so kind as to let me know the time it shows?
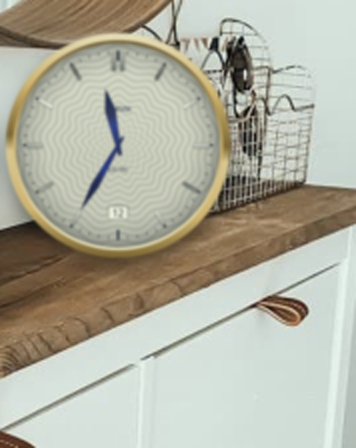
11:35
